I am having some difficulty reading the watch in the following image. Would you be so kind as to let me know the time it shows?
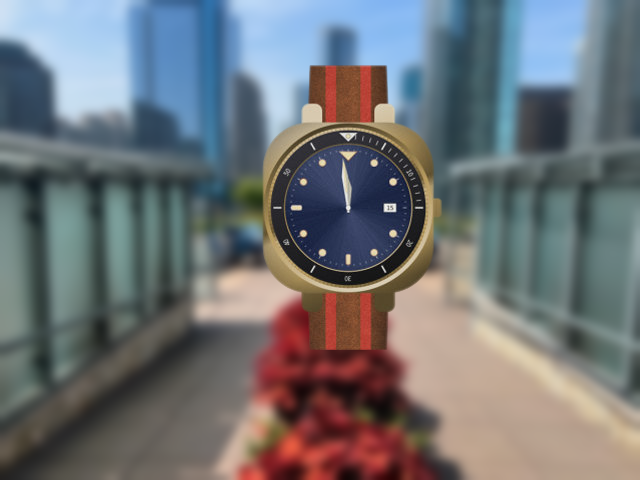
11:59
